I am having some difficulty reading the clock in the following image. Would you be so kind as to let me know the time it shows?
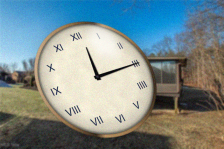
12:15
